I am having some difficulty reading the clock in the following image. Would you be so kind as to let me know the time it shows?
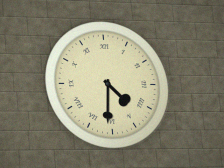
4:31
